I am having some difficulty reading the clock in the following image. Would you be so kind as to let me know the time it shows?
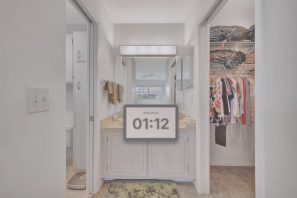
1:12
